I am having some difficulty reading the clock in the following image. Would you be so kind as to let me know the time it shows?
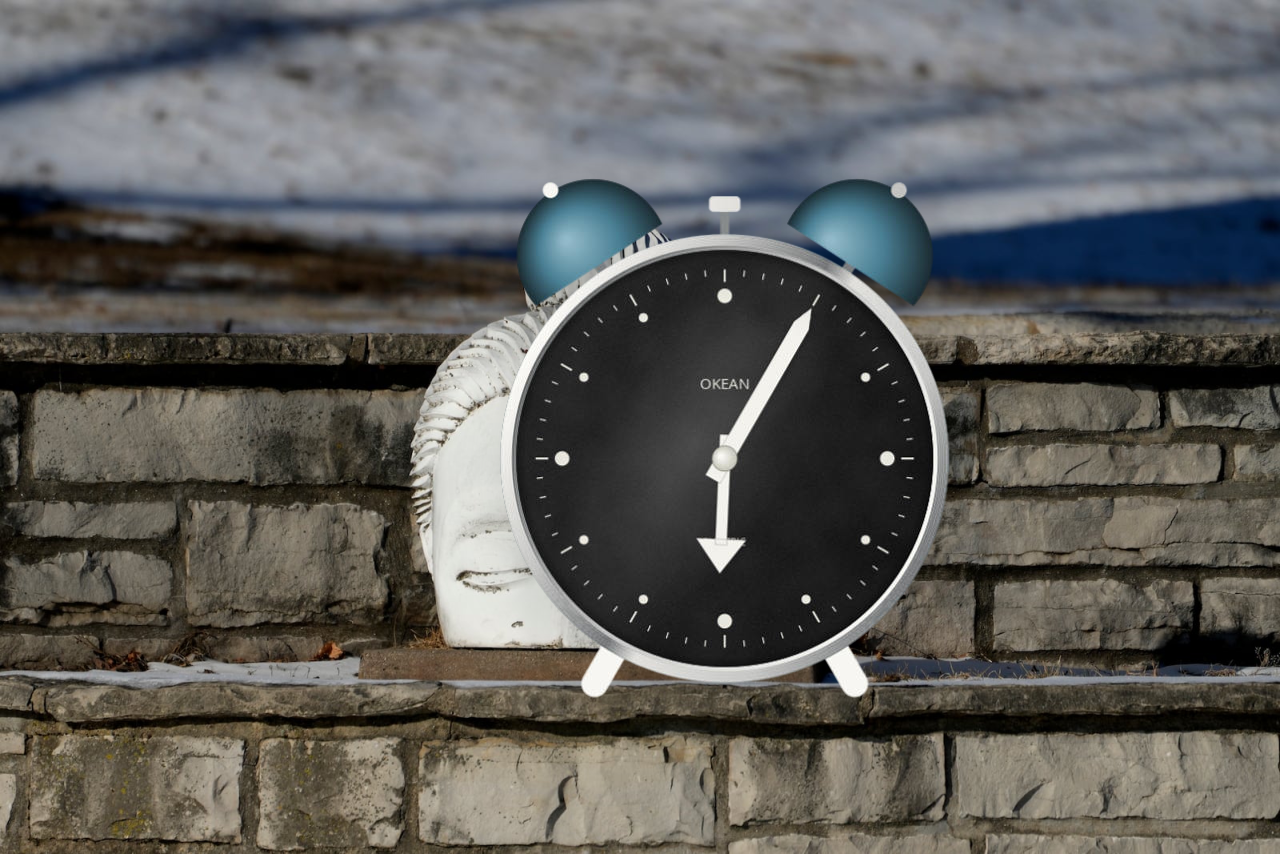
6:05
